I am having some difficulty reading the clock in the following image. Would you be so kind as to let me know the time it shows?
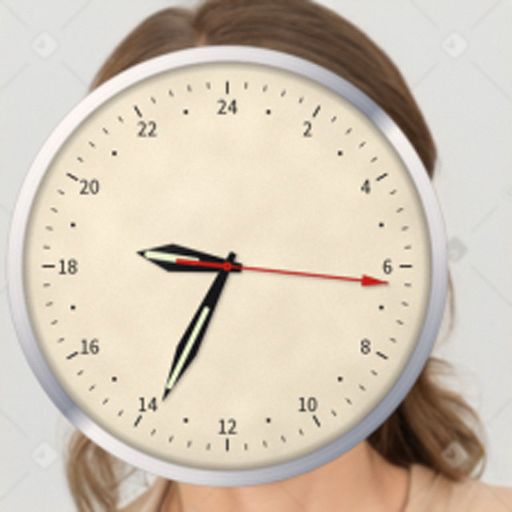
18:34:16
